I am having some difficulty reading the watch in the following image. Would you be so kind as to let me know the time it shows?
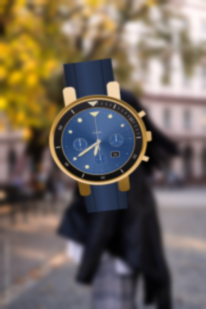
6:40
